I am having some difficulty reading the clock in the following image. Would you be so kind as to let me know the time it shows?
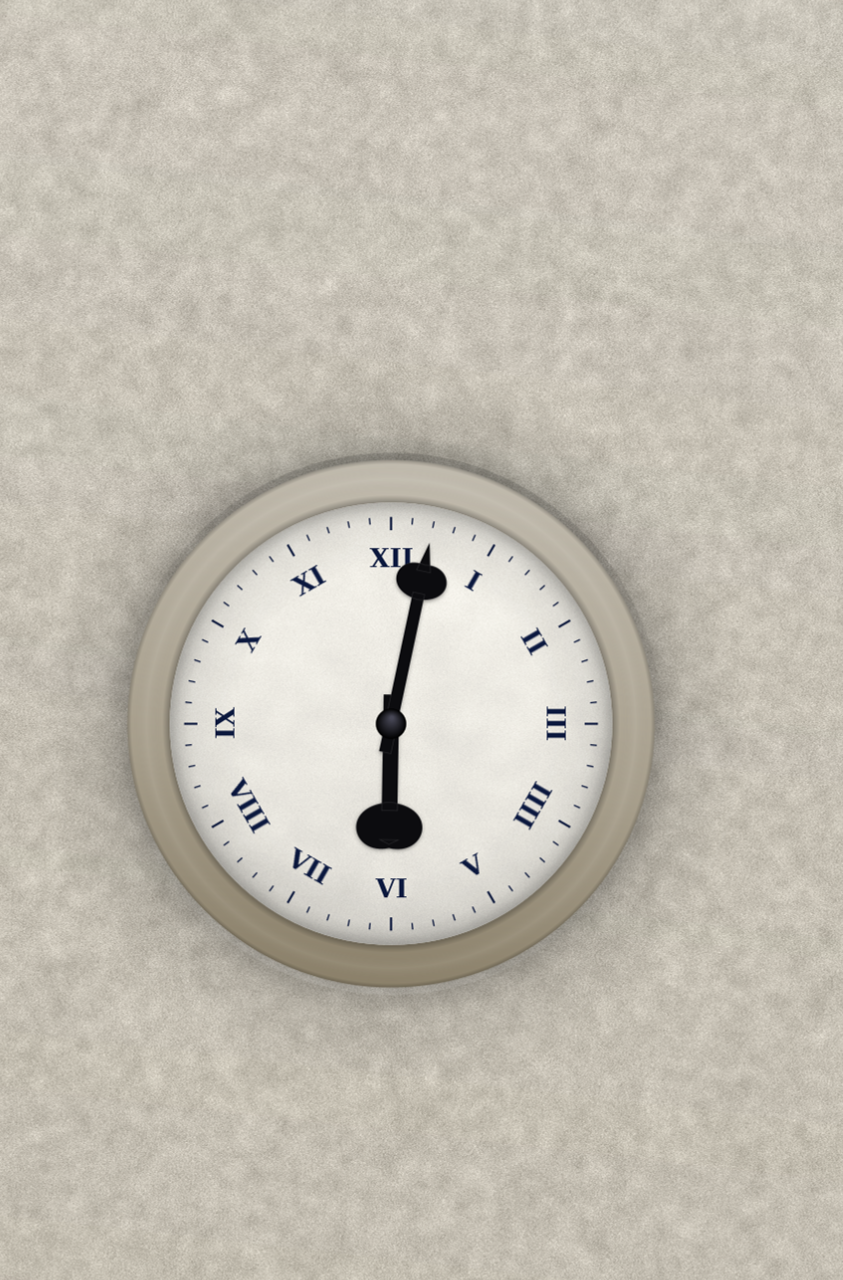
6:02
